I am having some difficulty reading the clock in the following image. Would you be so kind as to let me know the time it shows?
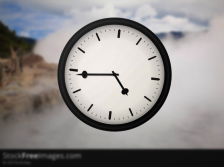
4:44
